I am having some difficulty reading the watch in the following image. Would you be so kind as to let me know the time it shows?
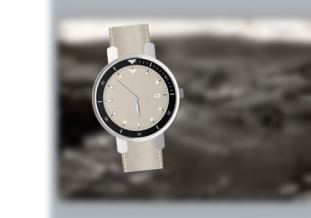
5:53
